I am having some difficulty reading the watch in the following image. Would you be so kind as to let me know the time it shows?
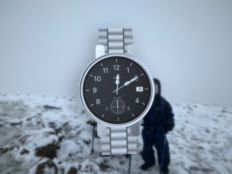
12:10
